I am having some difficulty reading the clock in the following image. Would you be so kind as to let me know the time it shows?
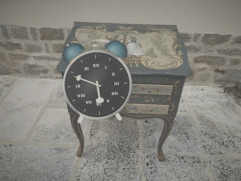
5:49
